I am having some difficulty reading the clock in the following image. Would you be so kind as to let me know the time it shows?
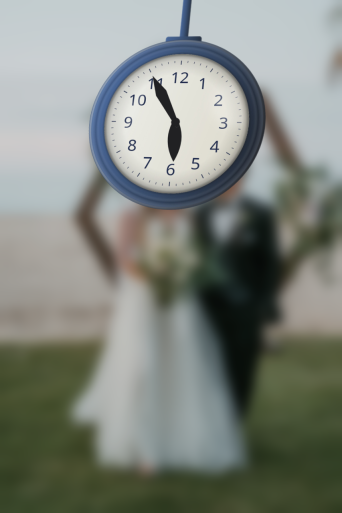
5:55
